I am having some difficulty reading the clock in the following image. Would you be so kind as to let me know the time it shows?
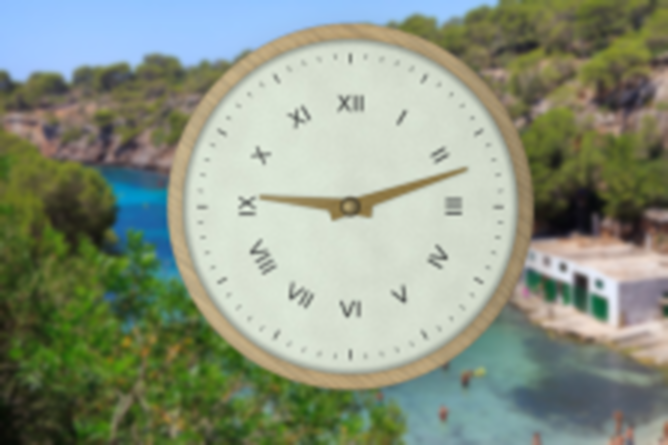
9:12
